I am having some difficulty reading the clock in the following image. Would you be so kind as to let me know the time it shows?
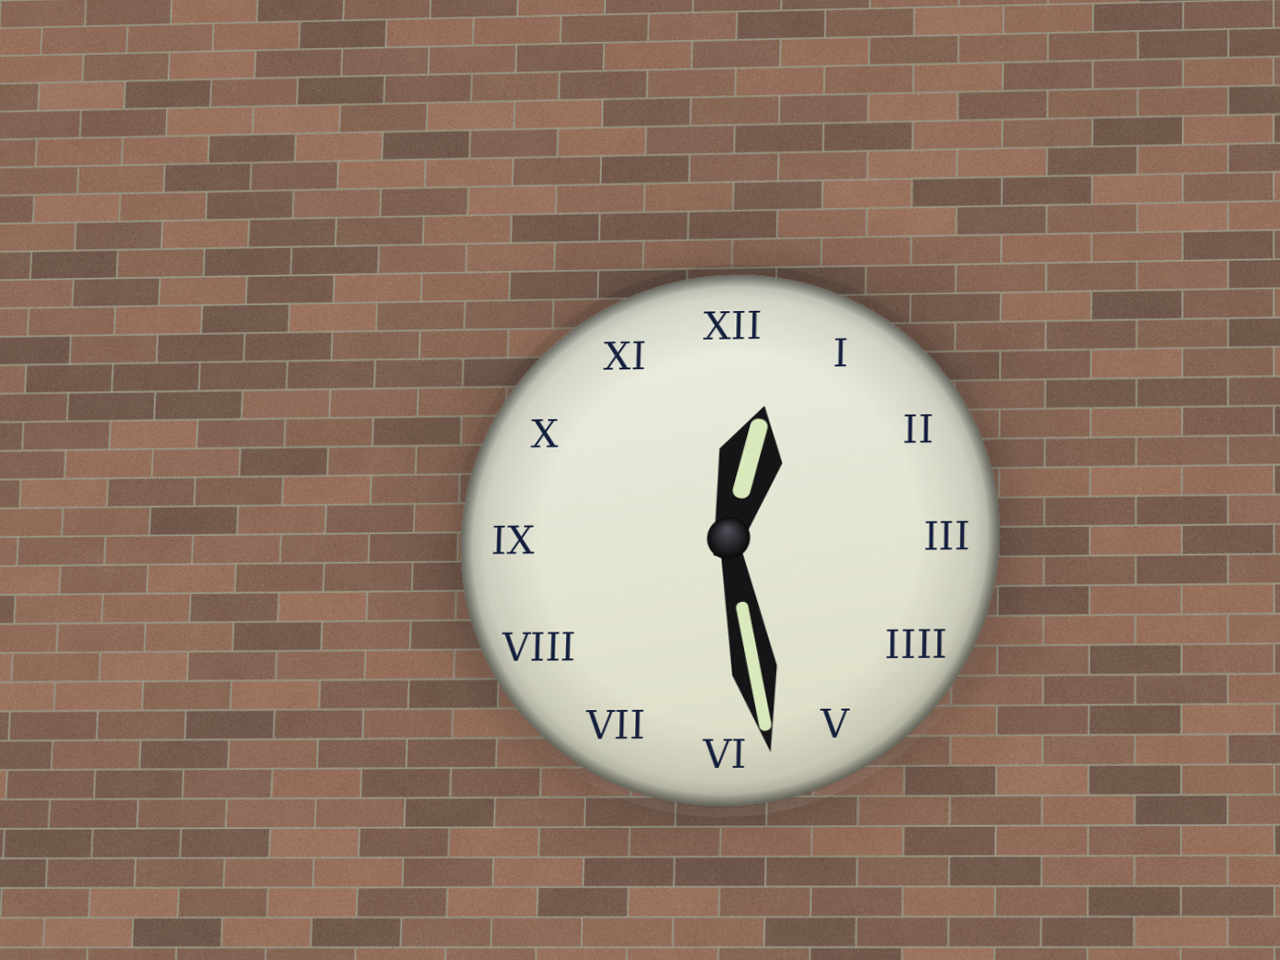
12:28
